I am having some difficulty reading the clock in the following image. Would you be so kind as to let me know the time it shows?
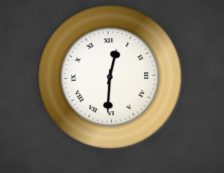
12:31
